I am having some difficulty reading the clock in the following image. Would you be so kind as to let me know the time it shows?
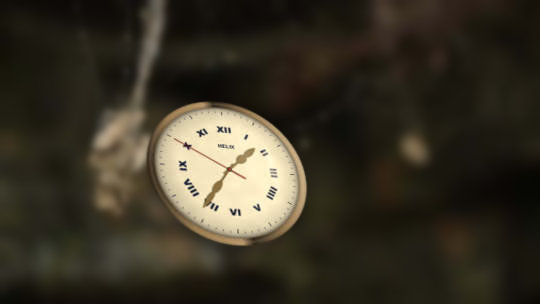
1:35:50
